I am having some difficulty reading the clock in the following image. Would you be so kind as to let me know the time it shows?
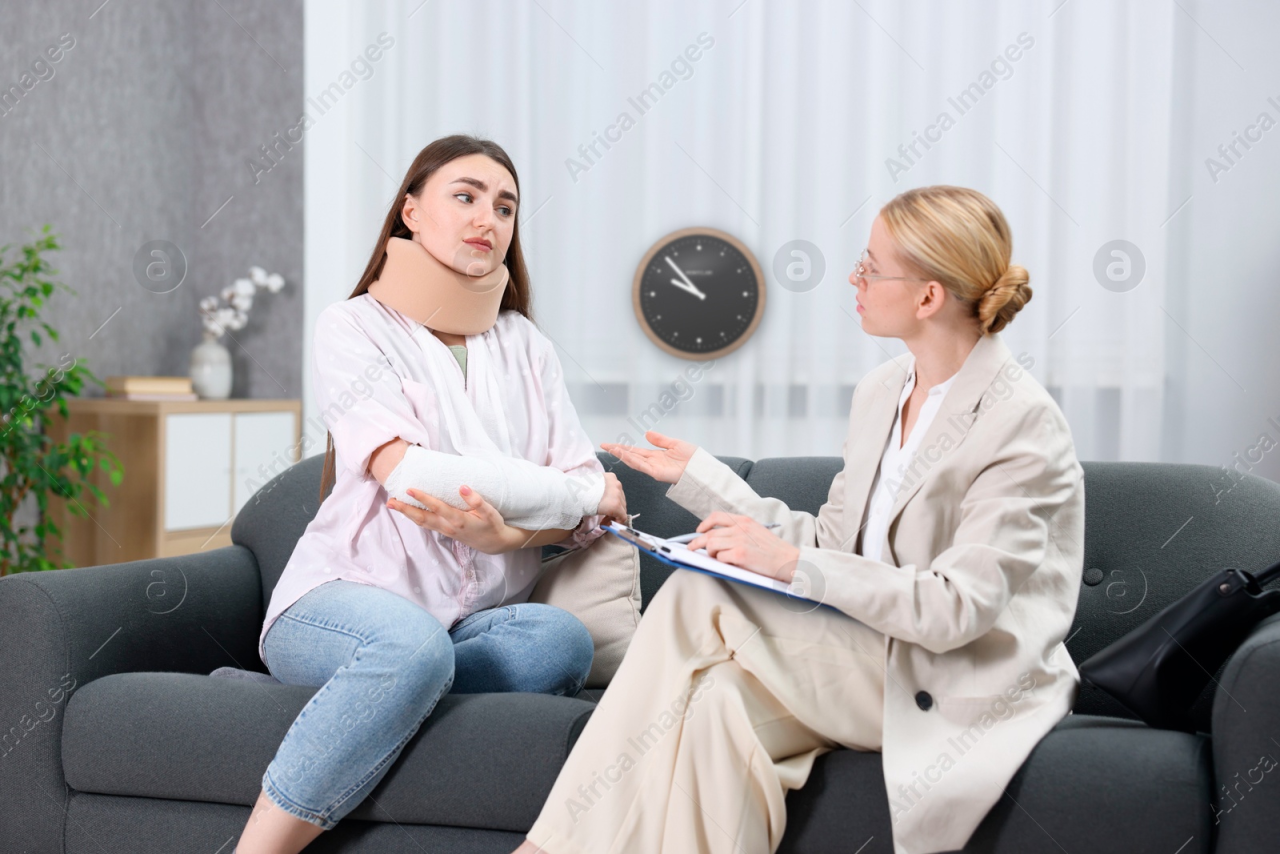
9:53
